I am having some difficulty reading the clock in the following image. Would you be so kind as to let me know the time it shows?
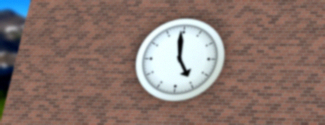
4:59
